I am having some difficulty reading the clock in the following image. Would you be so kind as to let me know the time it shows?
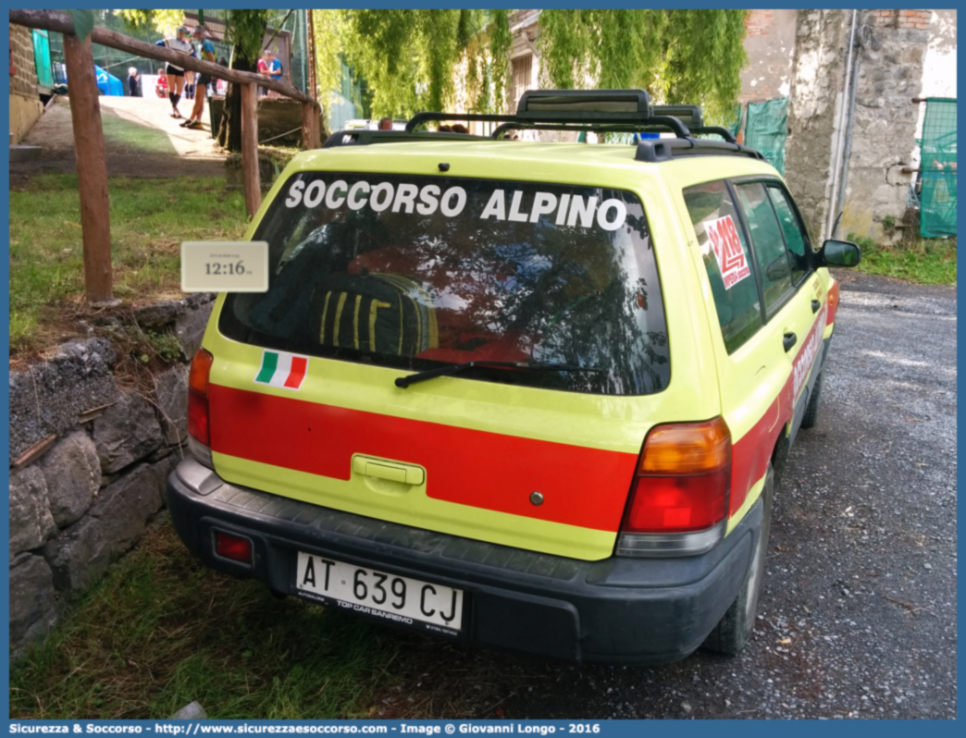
12:16
